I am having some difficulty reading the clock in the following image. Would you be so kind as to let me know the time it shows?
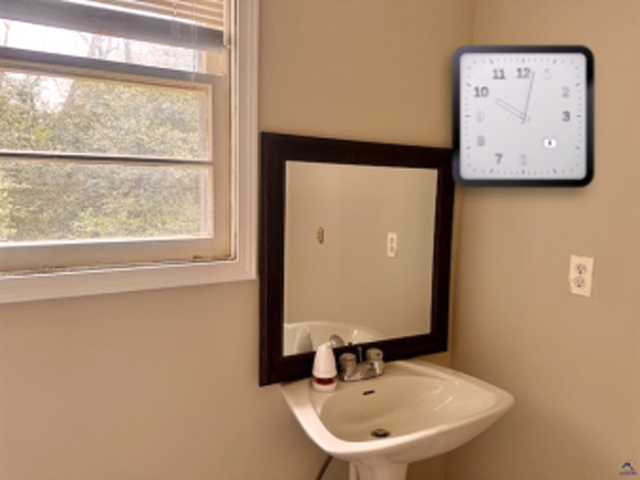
10:02
